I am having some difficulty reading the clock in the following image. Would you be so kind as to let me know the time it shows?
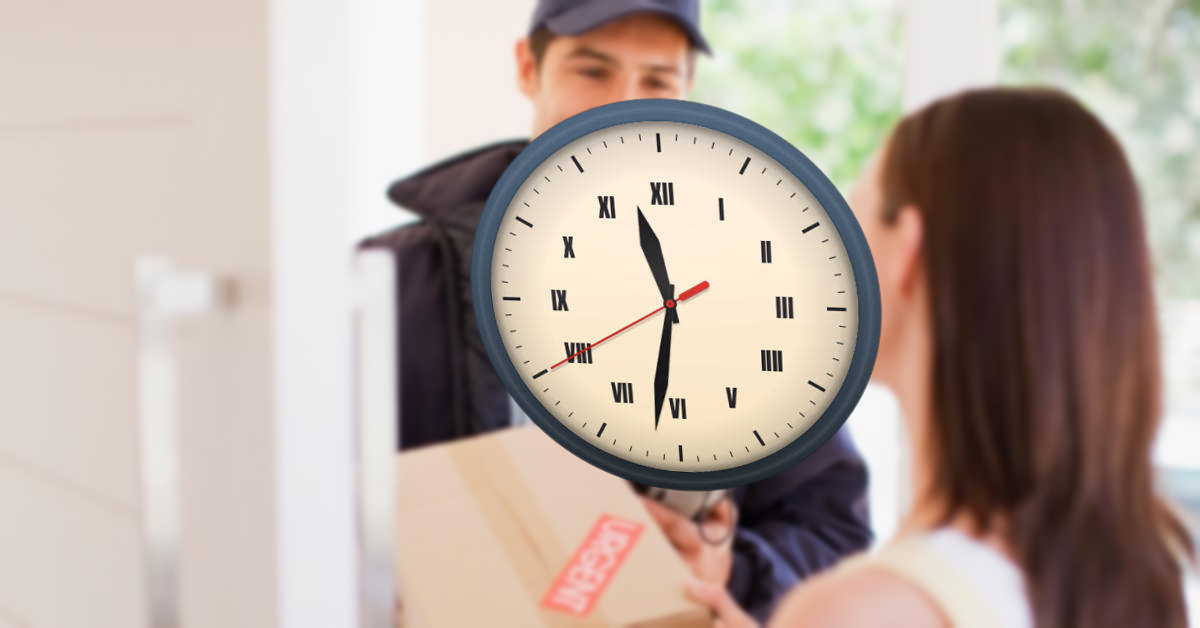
11:31:40
